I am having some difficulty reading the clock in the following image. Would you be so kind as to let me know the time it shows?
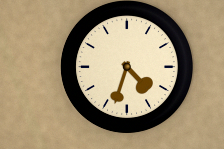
4:33
